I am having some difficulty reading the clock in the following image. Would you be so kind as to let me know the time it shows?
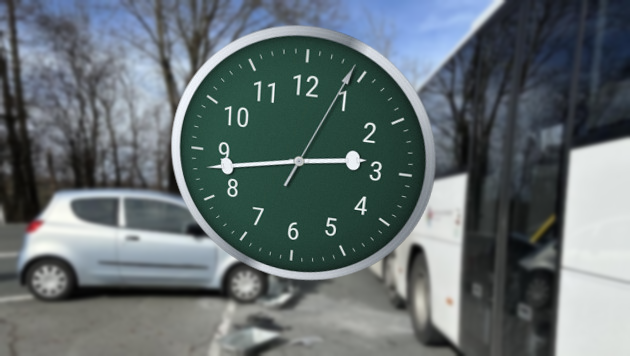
2:43:04
